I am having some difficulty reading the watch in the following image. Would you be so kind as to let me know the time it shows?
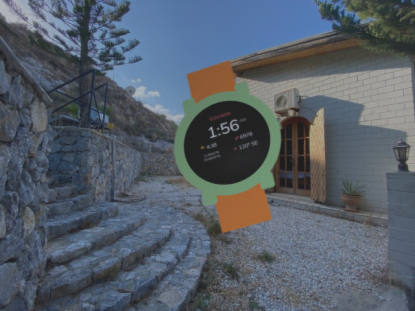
1:56
